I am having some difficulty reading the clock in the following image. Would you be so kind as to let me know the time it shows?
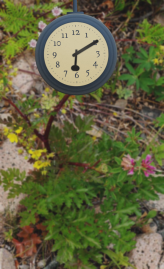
6:10
